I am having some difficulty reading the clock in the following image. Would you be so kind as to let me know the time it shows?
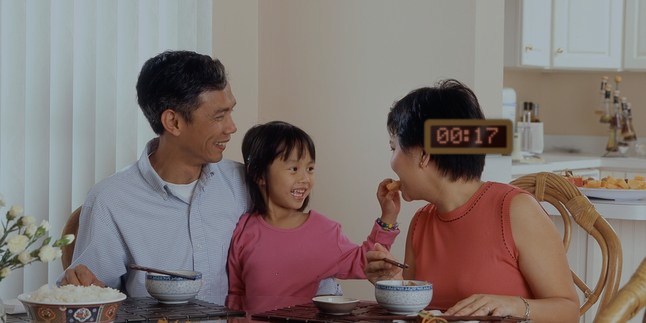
0:17
